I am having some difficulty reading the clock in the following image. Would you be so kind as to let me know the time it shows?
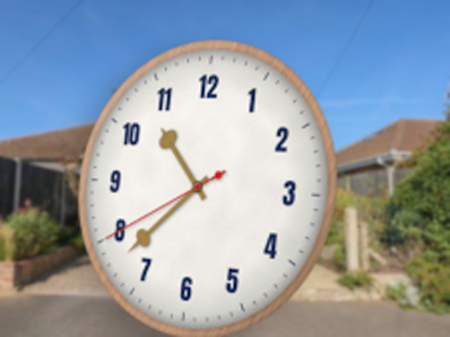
10:37:40
